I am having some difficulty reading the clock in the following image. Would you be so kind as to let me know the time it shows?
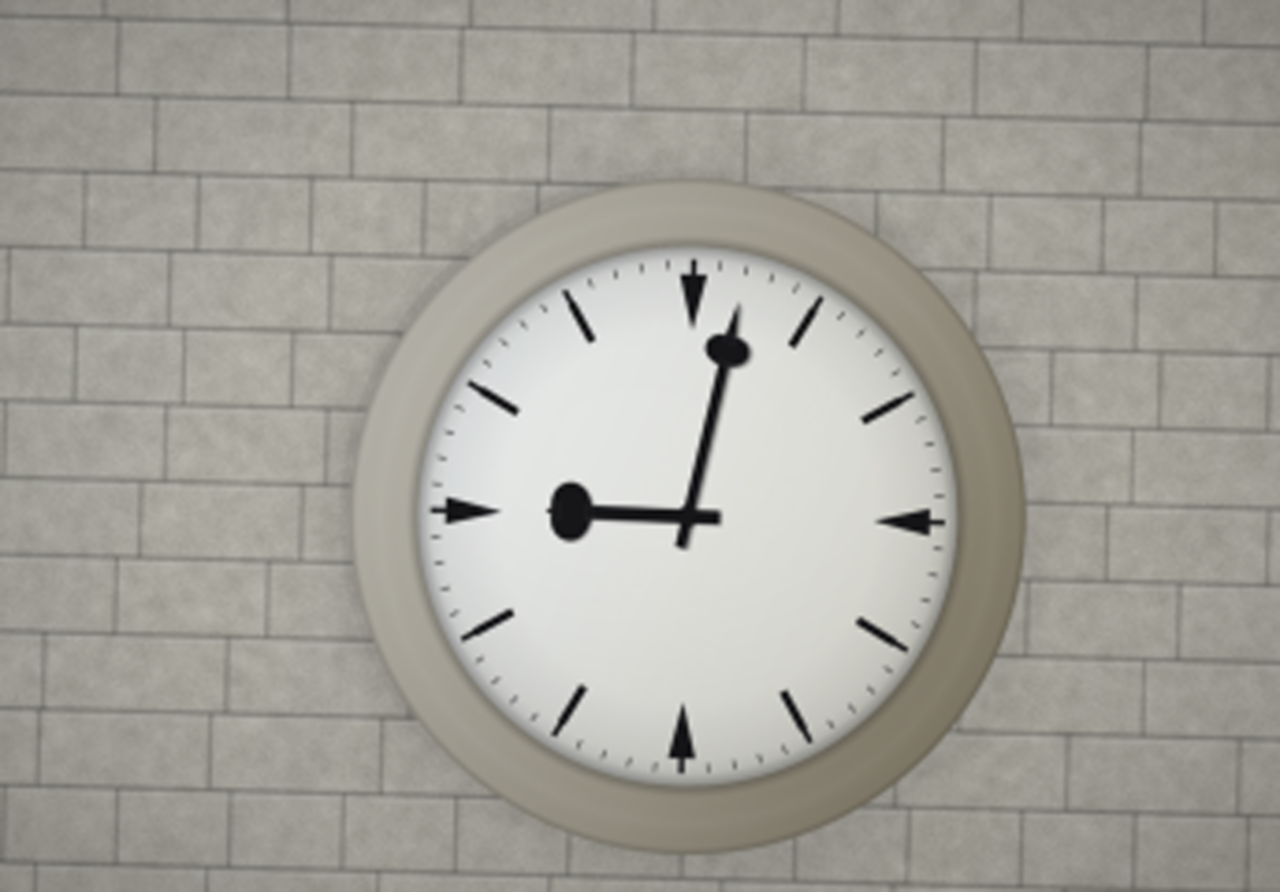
9:02
